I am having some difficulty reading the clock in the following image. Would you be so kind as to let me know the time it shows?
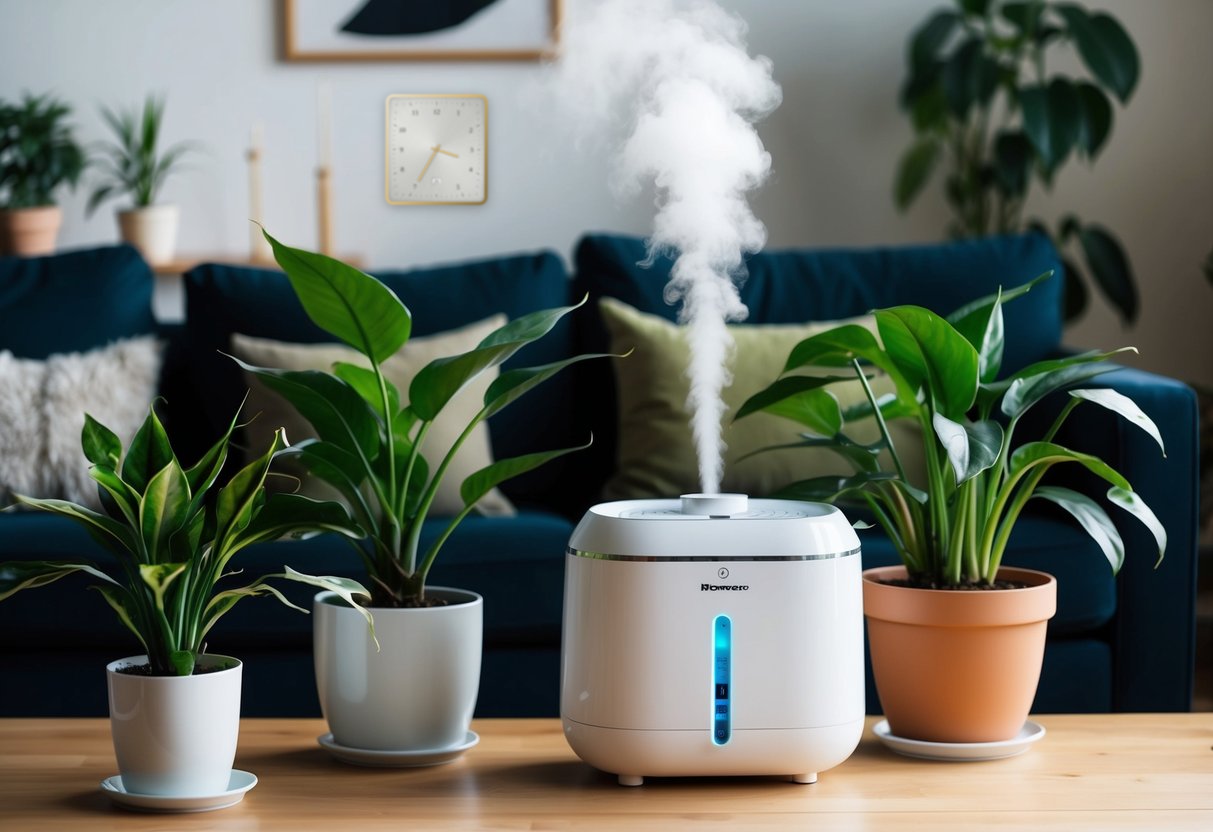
3:35
